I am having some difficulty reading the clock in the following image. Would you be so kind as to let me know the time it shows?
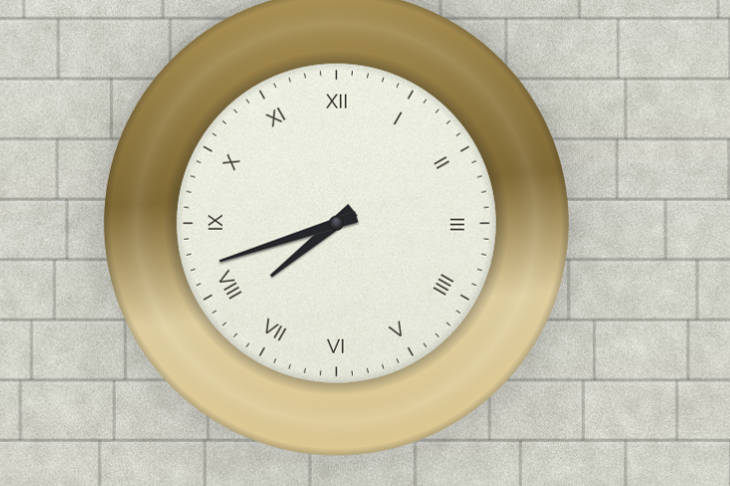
7:42
